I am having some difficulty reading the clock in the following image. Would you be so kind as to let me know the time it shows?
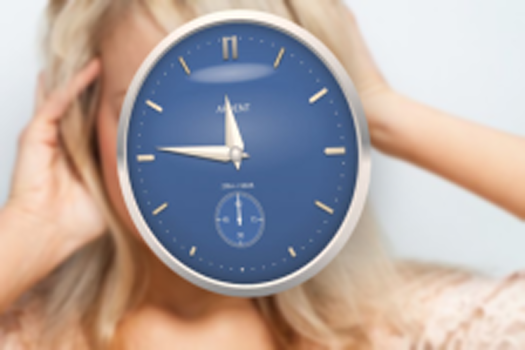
11:46
